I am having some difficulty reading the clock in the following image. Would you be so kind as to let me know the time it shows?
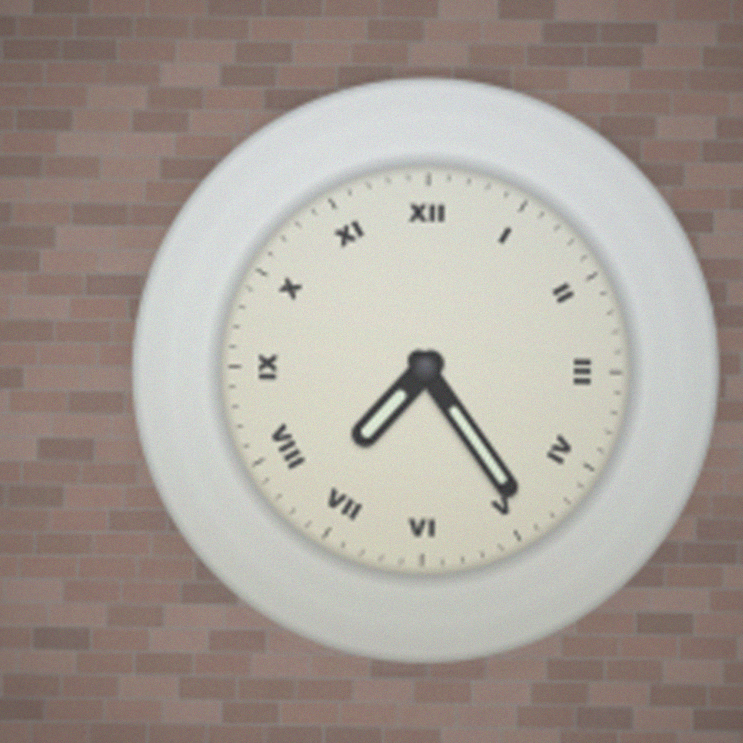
7:24
